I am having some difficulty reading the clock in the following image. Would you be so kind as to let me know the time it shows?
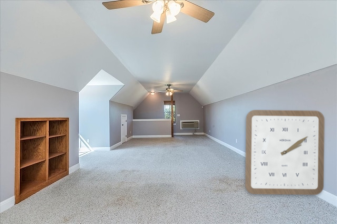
2:09
